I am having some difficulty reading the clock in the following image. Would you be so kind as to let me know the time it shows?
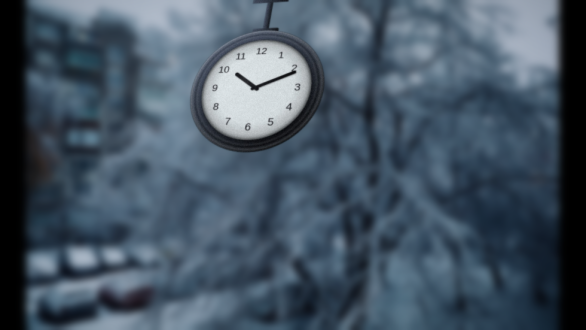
10:11
